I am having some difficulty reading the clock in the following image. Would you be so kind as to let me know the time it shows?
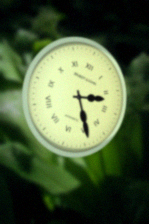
2:24
